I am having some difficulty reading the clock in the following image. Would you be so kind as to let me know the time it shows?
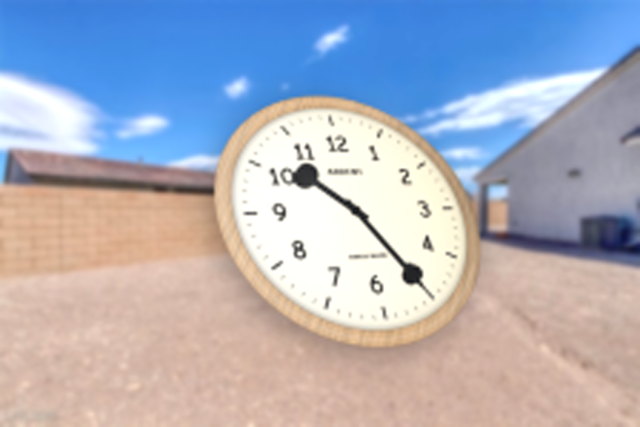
10:25
